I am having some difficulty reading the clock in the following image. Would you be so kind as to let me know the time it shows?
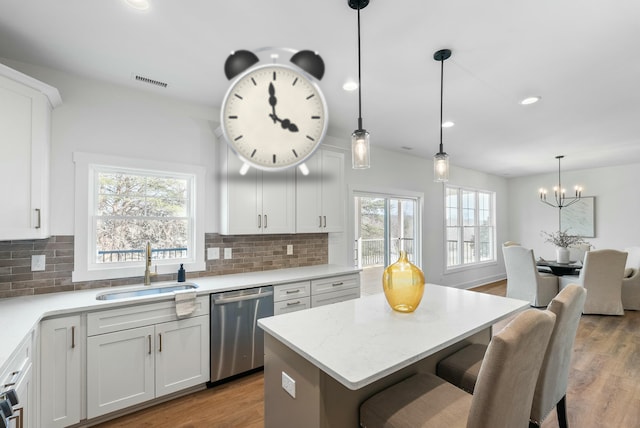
3:59
